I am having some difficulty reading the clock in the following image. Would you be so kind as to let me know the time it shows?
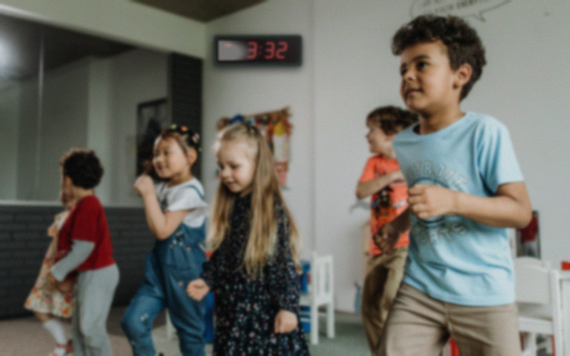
3:32
